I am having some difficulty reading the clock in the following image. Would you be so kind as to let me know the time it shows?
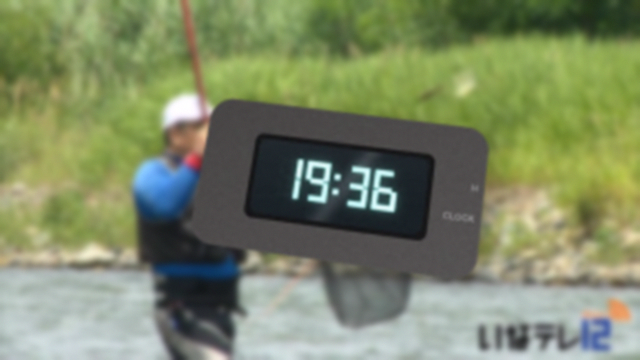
19:36
